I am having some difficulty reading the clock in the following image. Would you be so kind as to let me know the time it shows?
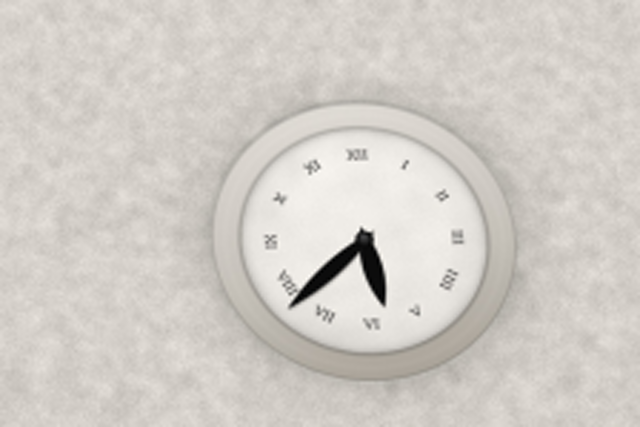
5:38
